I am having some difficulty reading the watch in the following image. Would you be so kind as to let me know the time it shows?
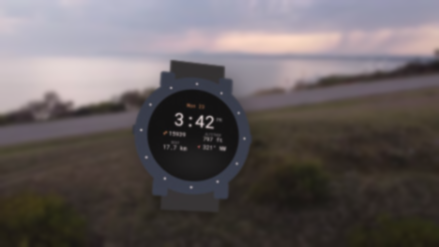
3:42
